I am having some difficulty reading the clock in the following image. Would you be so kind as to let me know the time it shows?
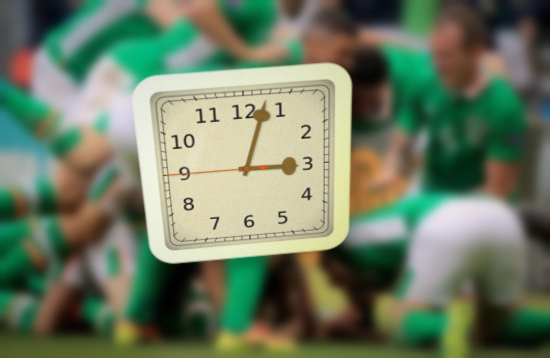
3:02:45
